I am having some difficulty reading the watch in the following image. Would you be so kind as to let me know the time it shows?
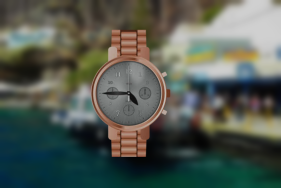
4:45
